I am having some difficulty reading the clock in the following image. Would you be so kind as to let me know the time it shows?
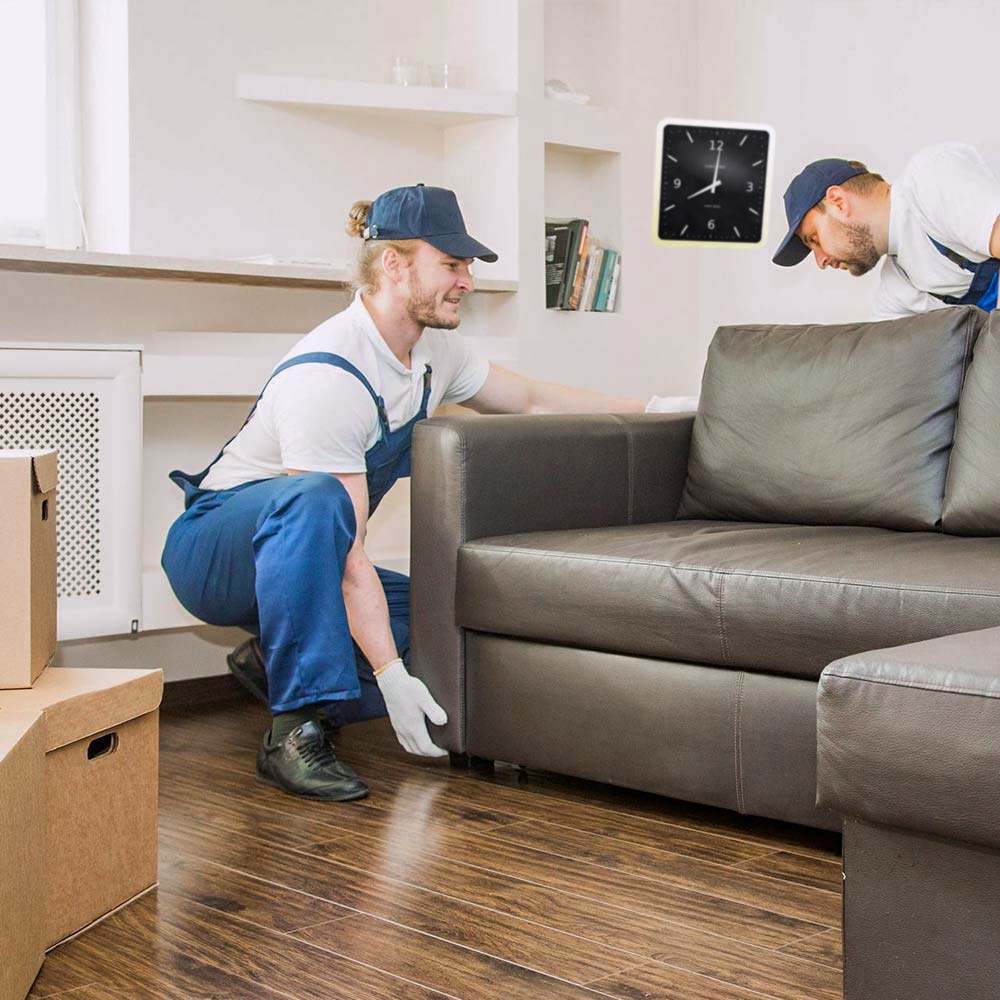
8:01
